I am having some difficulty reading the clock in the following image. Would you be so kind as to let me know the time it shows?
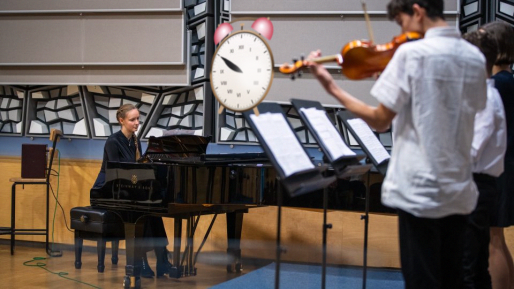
9:50
